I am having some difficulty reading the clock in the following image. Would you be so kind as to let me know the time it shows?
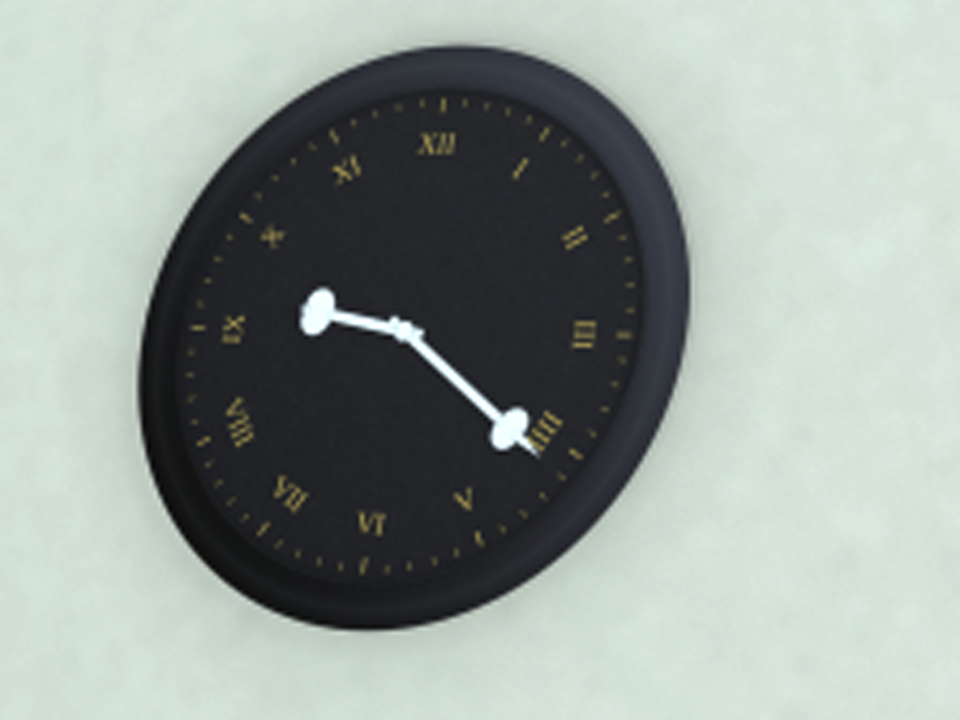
9:21
